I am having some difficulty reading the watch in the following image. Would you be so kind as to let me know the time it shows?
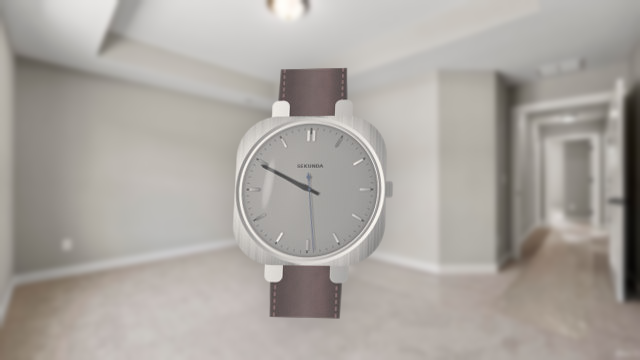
9:49:29
